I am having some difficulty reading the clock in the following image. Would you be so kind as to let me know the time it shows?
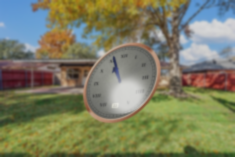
10:56
